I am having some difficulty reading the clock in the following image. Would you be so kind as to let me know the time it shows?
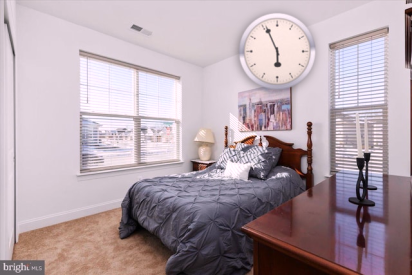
5:56
